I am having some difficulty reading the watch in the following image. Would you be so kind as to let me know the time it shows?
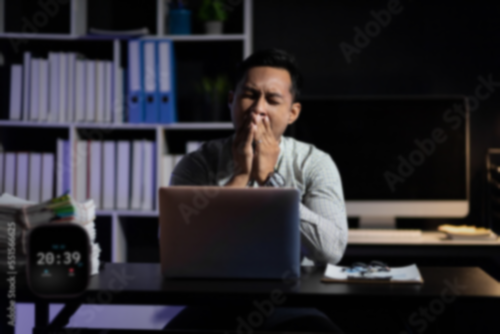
20:39
